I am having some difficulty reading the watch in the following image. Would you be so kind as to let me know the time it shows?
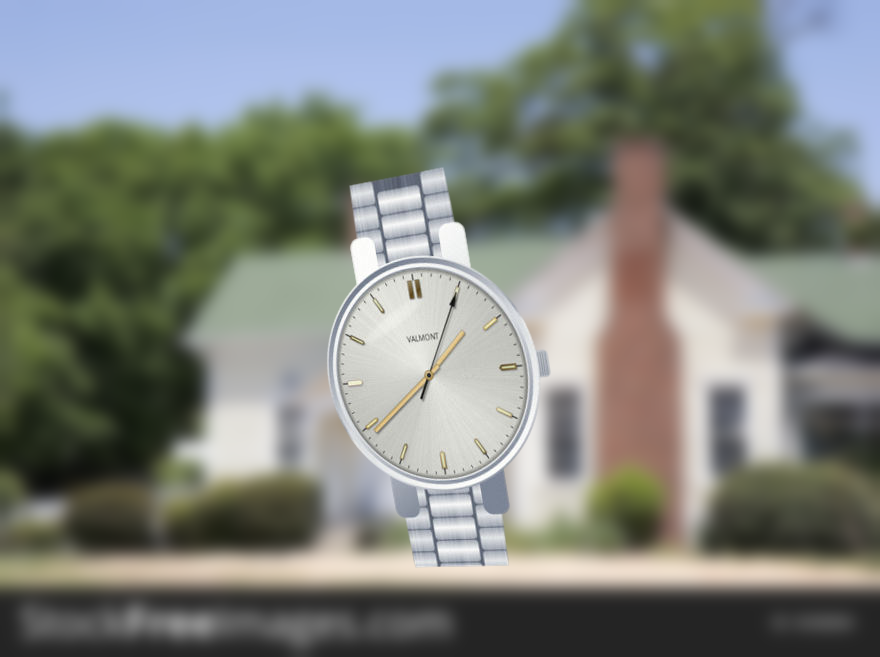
1:39:05
